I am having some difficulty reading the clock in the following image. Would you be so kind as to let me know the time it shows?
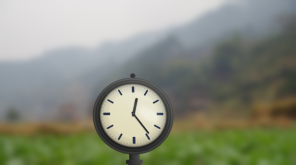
12:24
